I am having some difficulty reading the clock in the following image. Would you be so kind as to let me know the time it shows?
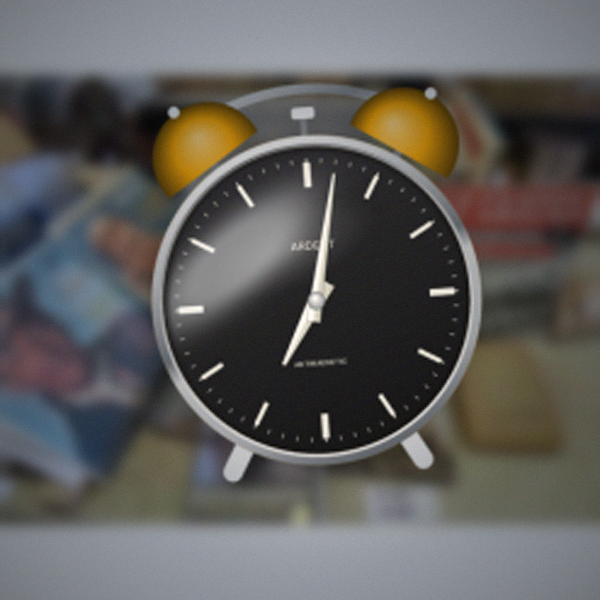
7:02
